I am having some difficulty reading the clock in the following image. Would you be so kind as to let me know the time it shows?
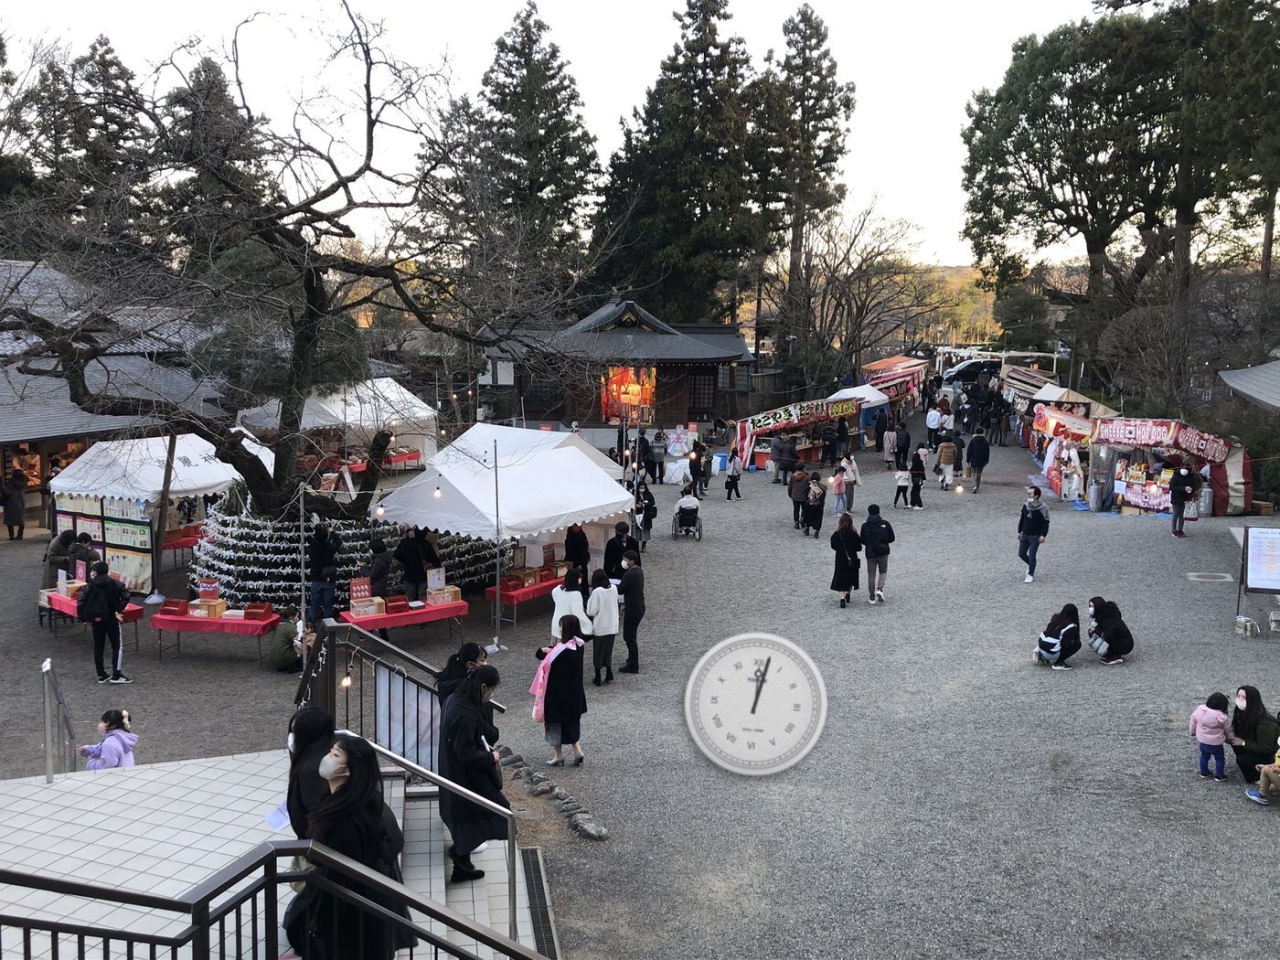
12:02
